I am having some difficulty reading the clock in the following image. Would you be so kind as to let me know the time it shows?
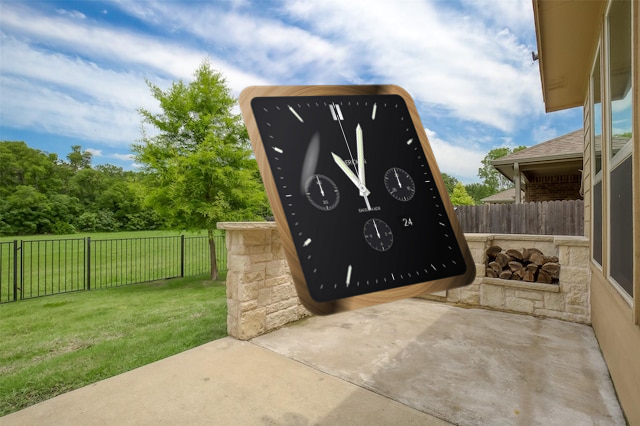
11:03
